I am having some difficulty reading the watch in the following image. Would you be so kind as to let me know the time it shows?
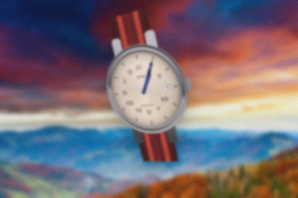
1:05
